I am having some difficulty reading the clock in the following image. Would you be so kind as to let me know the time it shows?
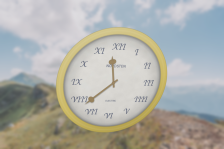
11:38
